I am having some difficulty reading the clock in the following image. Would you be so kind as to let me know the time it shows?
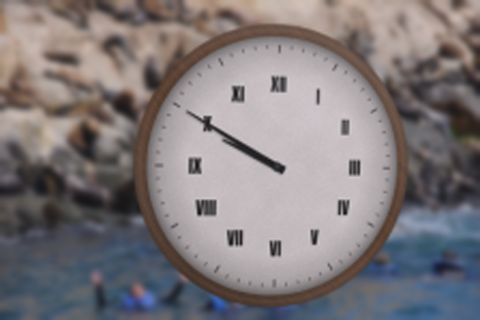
9:50
